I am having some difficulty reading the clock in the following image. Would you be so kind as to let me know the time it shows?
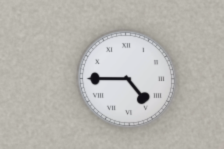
4:45
